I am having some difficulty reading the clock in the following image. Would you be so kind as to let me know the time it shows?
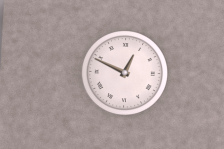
12:49
